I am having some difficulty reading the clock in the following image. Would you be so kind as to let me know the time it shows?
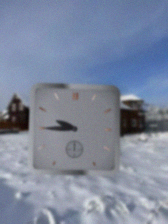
9:45
